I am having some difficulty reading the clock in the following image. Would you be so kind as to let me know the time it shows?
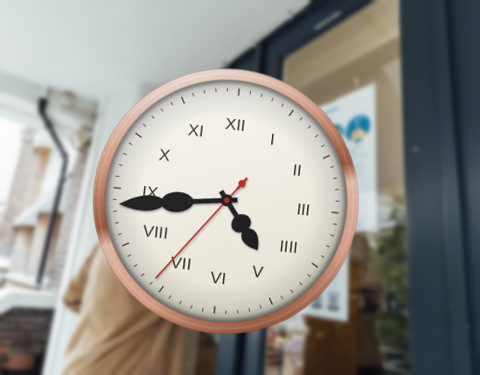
4:43:36
